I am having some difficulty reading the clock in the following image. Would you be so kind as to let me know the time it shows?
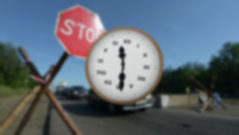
11:29
